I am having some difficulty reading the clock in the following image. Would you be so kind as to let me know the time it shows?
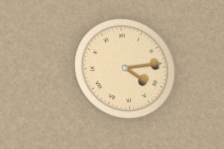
4:14
